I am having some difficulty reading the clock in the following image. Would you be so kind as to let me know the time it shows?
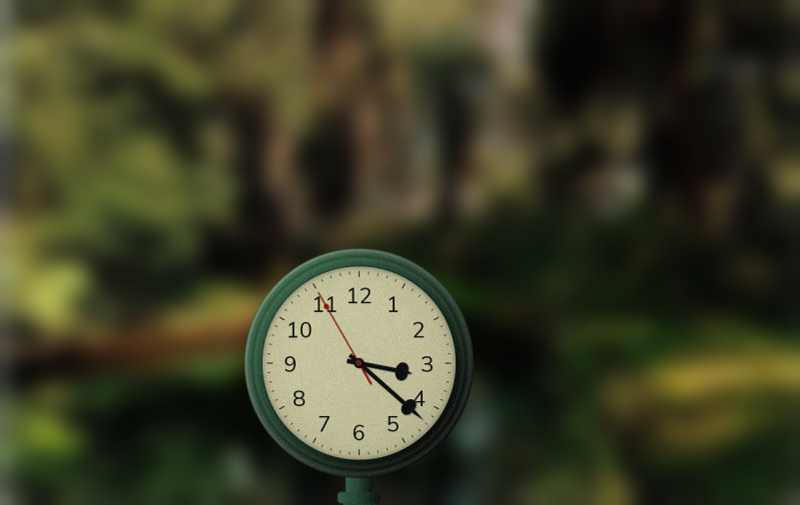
3:21:55
